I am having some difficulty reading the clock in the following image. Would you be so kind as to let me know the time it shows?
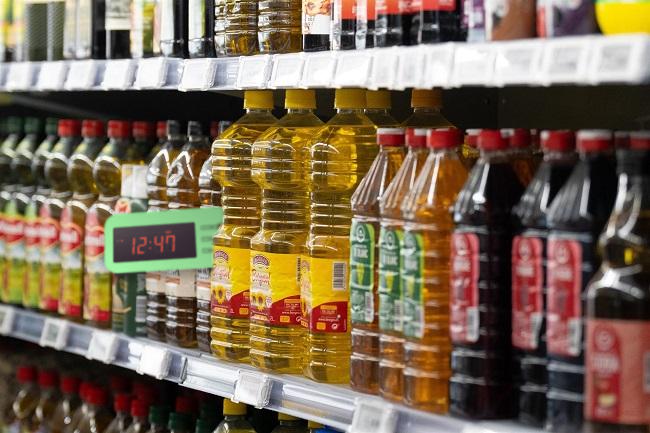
12:47
